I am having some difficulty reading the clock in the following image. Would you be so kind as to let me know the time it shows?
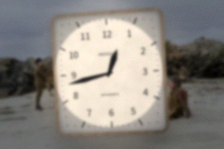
12:43
